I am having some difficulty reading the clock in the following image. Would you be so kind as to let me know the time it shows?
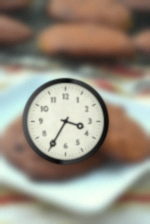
3:35
